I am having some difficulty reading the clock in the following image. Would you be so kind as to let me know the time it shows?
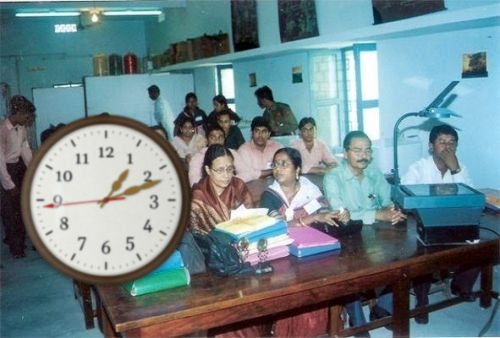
1:11:44
